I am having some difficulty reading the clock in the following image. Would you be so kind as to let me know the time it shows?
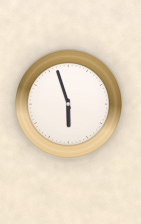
5:57
